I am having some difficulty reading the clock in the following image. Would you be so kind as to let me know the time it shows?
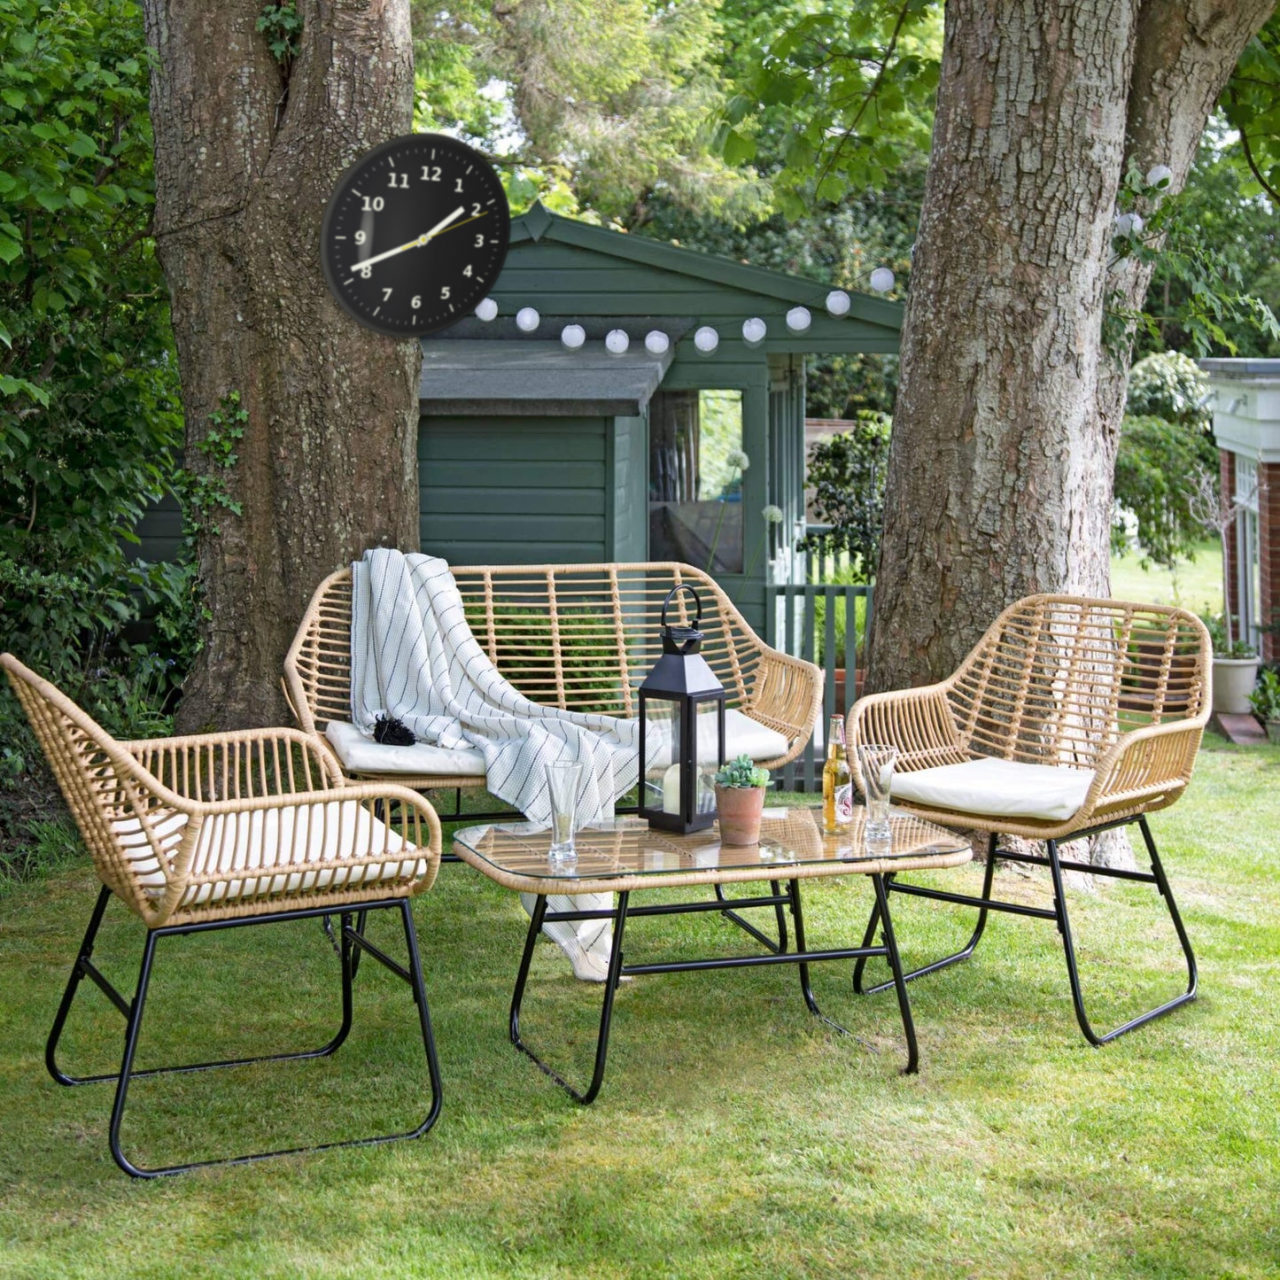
1:41:11
